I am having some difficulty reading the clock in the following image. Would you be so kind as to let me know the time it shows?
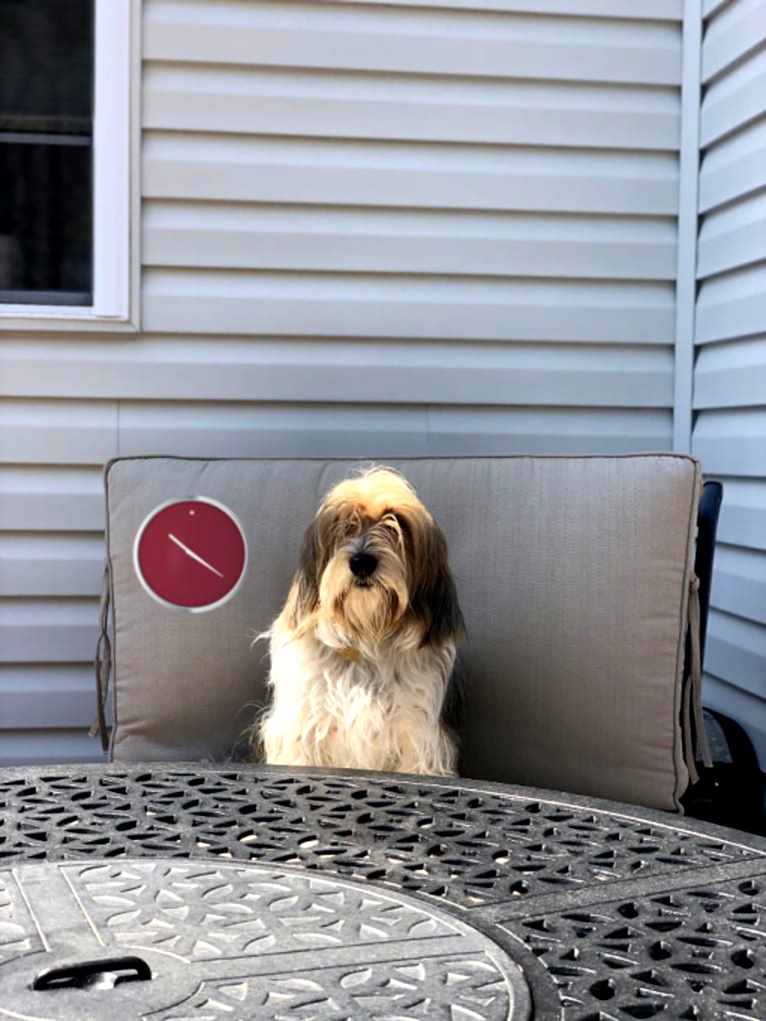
10:21
